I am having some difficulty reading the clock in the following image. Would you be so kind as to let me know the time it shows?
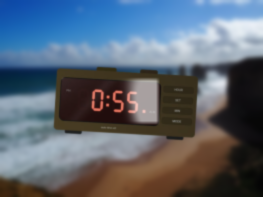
0:55
